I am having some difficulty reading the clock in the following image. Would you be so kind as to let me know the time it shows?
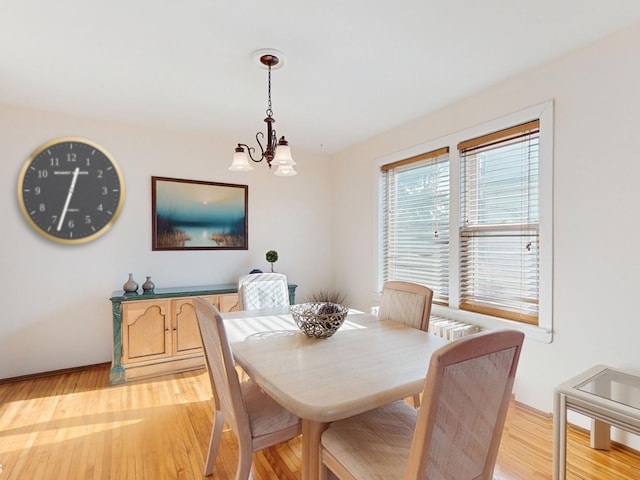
12:33
